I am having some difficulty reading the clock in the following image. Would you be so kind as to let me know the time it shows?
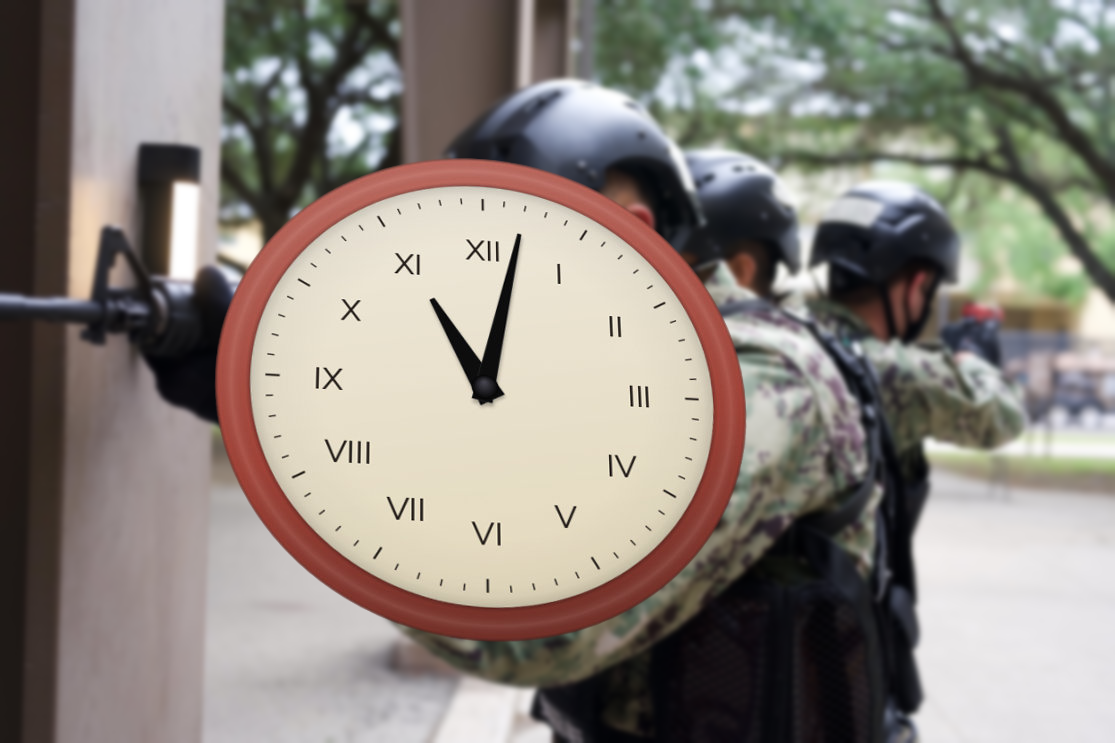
11:02
